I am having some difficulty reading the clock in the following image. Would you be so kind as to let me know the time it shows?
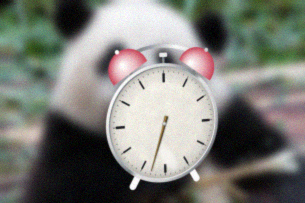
6:33
